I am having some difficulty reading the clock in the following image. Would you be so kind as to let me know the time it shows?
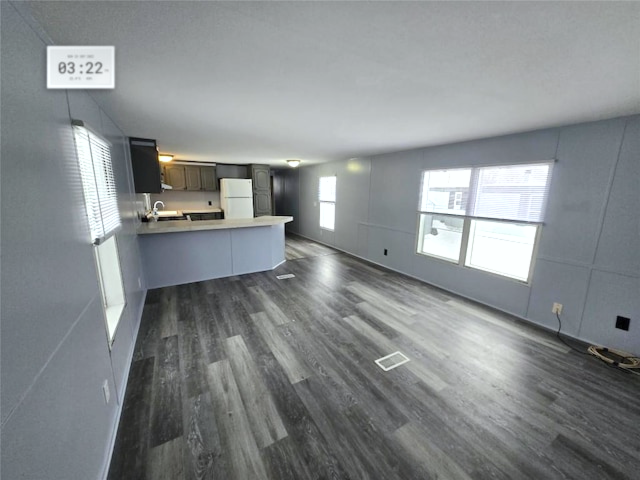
3:22
